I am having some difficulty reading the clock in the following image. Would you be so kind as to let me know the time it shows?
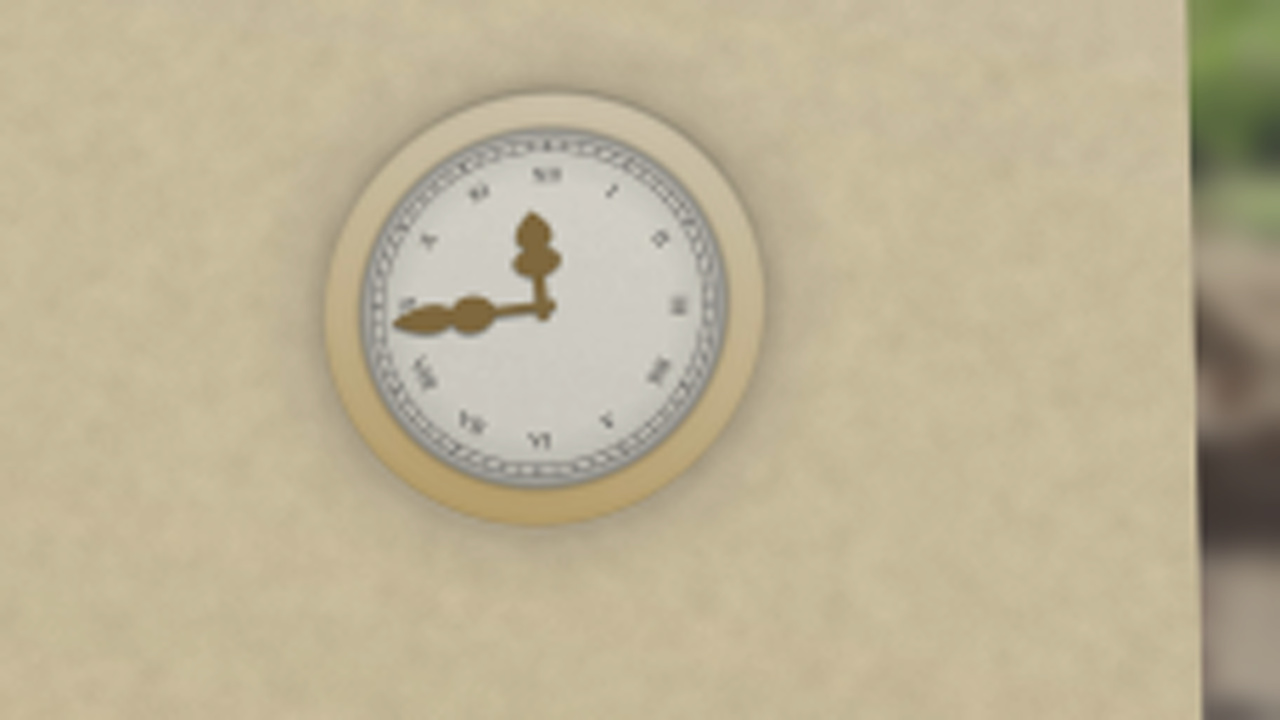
11:44
